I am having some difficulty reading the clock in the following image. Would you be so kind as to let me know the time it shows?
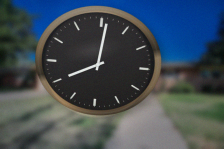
8:01
